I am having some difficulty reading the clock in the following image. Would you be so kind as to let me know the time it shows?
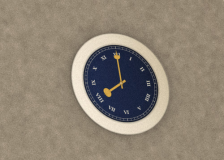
8:00
